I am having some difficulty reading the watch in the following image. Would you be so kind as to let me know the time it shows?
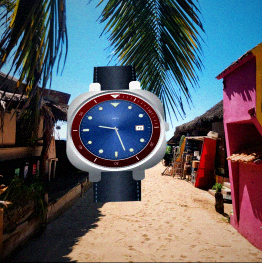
9:27
